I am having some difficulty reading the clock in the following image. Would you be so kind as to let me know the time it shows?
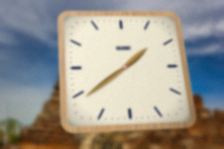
1:39
